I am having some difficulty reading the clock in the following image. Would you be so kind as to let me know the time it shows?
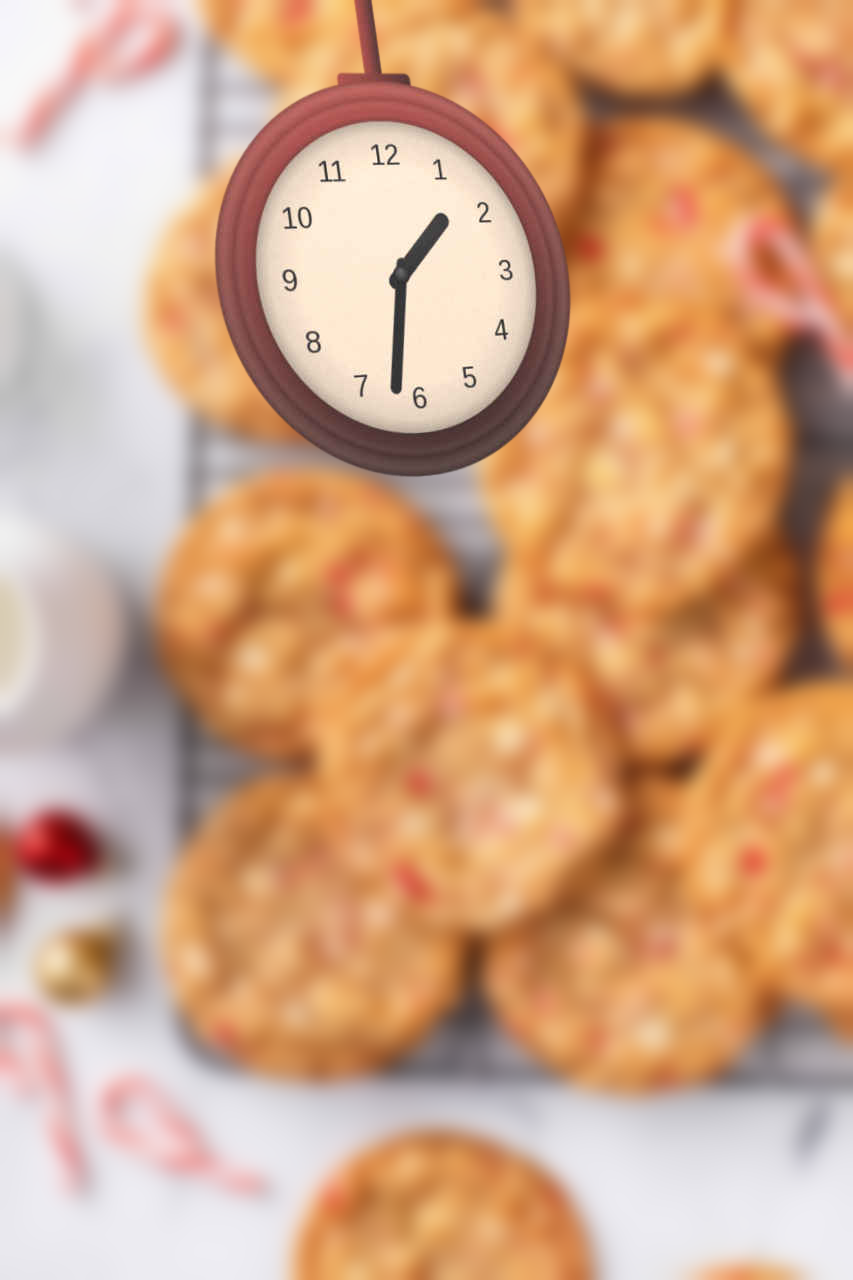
1:32
